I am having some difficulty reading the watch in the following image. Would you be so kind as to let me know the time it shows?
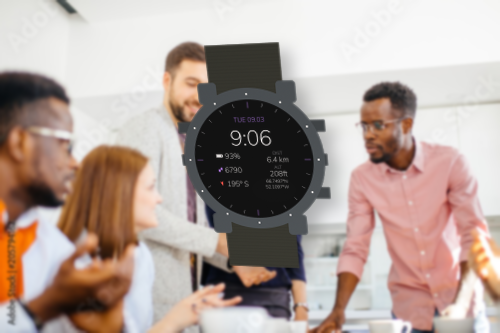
9:06
